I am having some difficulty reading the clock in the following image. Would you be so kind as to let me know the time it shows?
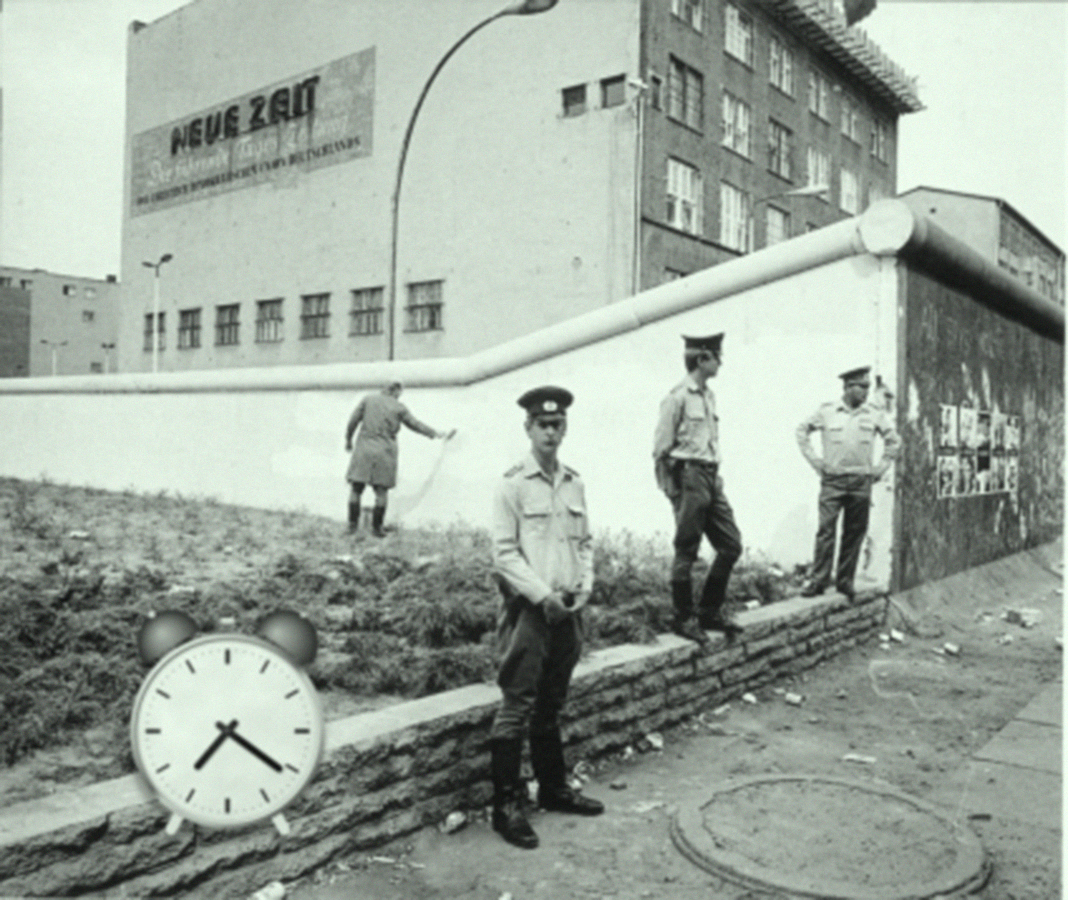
7:21
